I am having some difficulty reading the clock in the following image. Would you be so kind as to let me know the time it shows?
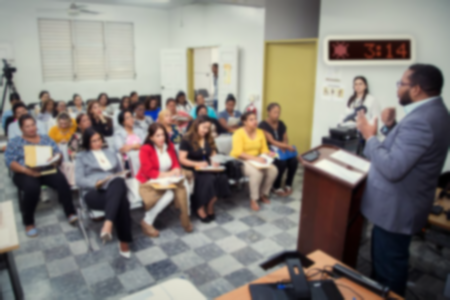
3:14
